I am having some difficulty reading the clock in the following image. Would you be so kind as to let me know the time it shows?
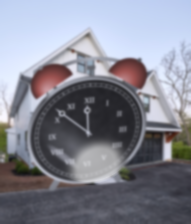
11:52
